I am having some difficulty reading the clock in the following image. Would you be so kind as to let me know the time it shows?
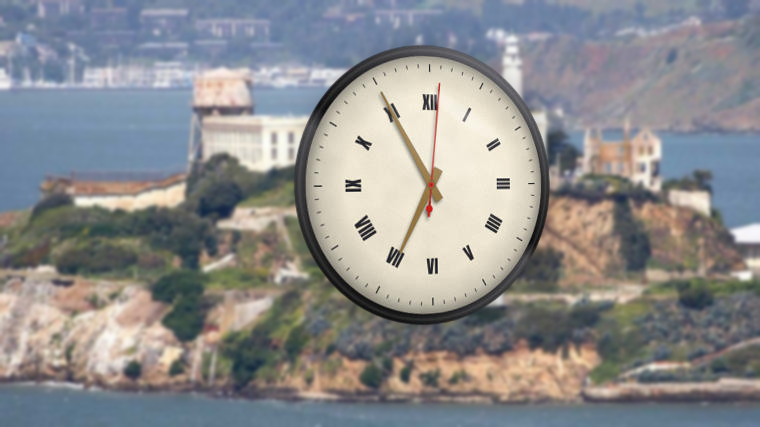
6:55:01
